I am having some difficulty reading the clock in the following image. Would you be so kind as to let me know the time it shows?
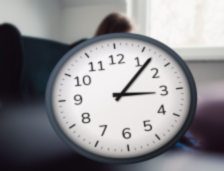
3:07
